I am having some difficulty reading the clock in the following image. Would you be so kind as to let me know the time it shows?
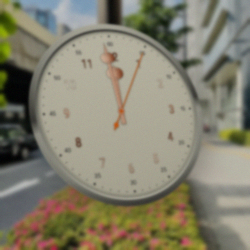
11:59:05
